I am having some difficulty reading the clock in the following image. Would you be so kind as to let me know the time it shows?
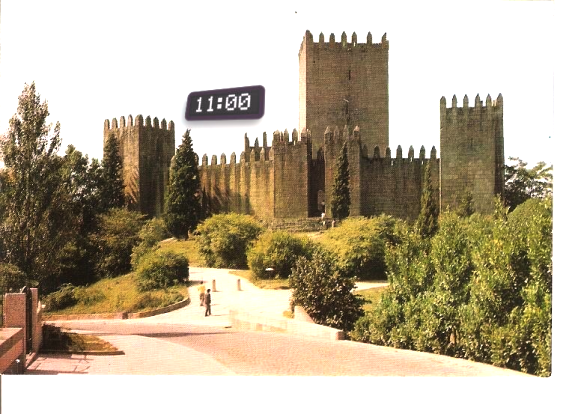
11:00
